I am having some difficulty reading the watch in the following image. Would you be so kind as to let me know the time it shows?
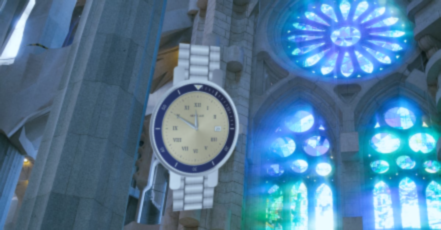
11:50
